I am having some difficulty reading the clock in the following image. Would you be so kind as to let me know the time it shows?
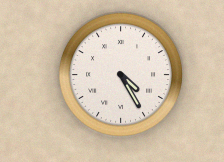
4:25
